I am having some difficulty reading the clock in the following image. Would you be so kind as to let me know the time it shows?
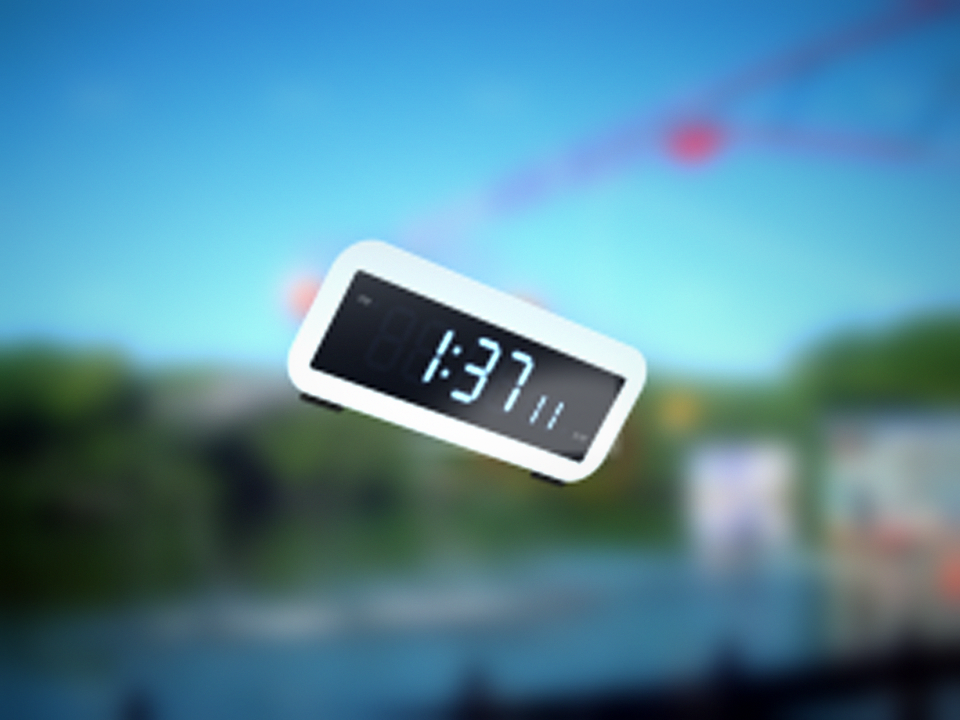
1:37:11
